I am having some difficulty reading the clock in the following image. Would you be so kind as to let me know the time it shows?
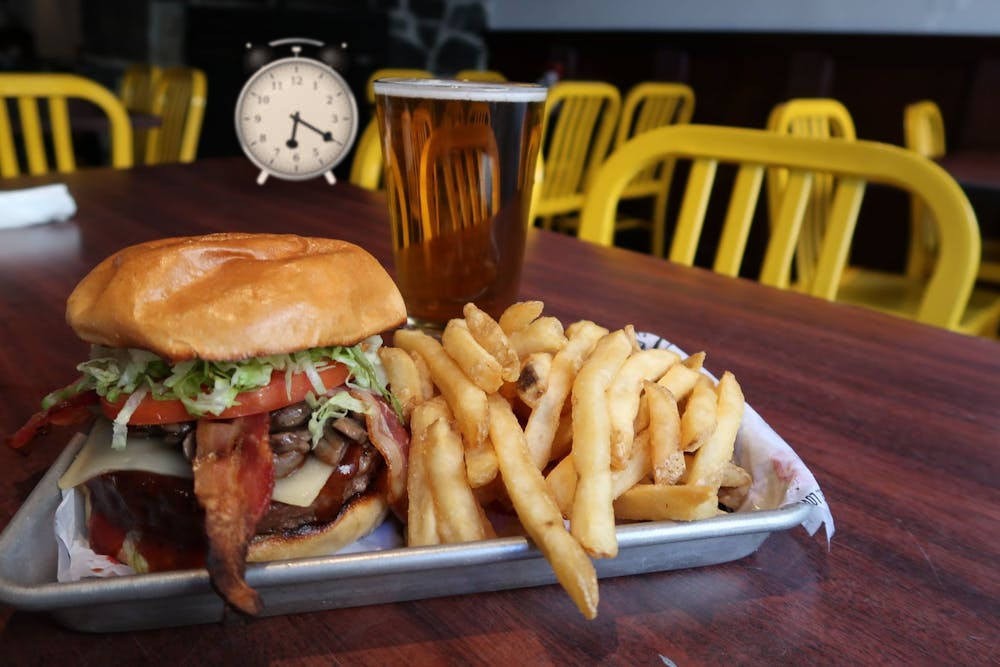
6:20
